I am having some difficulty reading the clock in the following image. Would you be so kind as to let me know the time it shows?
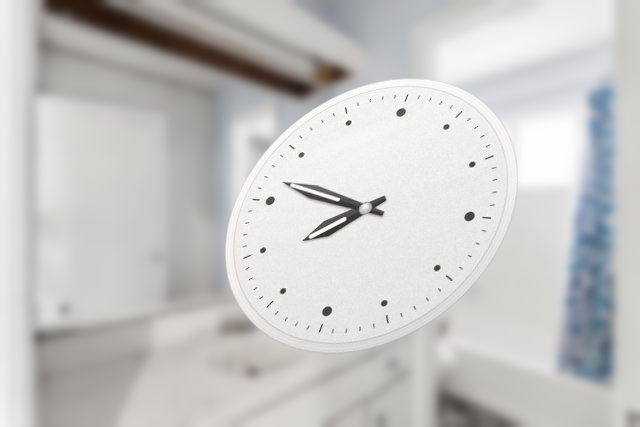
7:47
